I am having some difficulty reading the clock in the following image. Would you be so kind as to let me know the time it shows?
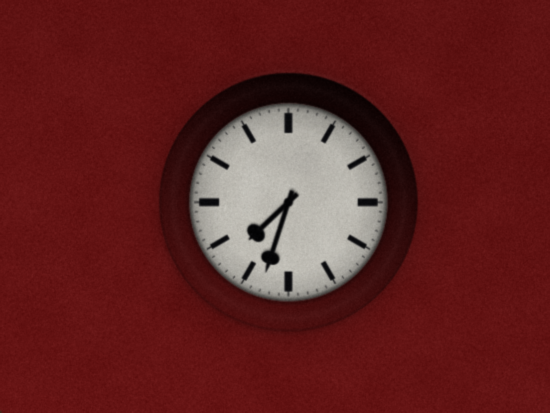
7:33
